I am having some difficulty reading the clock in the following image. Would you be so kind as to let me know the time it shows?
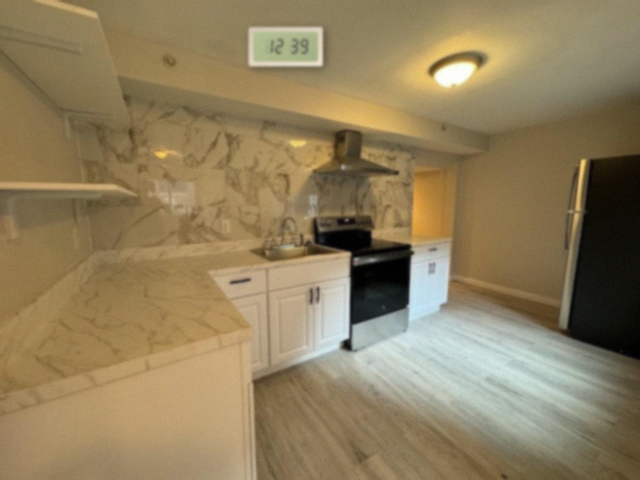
12:39
